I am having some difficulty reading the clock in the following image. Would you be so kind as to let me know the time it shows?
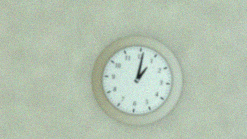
1:01
